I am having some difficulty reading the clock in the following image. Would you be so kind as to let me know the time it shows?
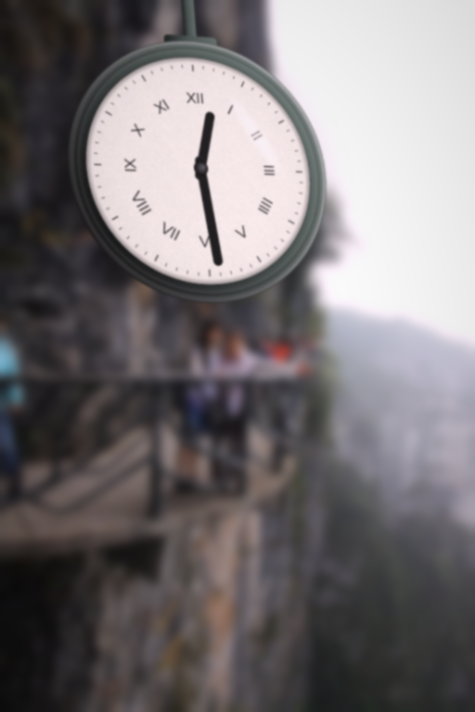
12:29
